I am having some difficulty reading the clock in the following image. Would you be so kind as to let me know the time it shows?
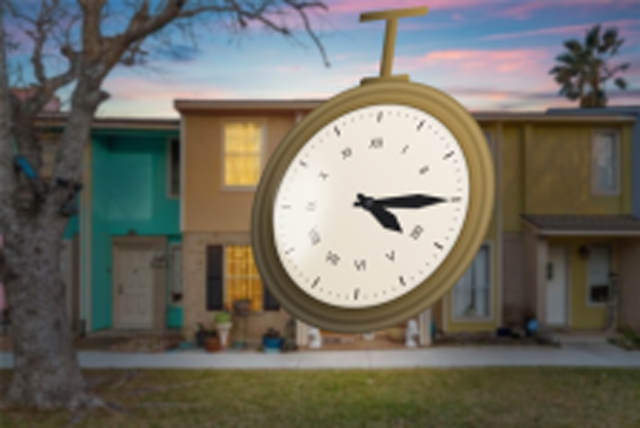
4:15
